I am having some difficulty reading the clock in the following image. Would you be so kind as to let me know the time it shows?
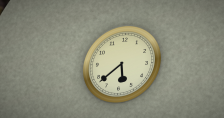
5:38
